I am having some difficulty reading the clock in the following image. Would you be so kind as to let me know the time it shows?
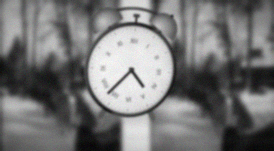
4:37
